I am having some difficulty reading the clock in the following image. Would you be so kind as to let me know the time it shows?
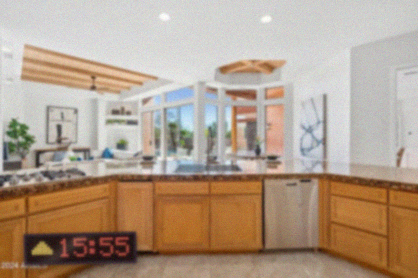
15:55
